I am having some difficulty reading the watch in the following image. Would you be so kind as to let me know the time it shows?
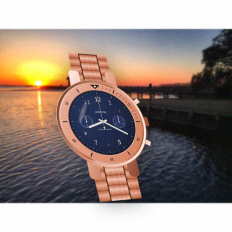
8:20
